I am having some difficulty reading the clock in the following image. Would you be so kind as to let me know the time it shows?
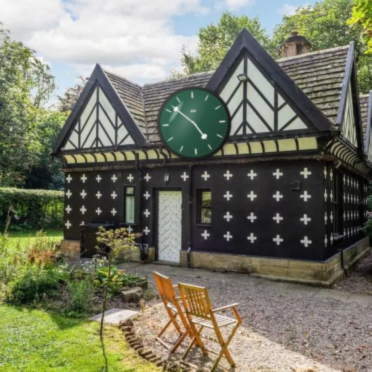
4:52
